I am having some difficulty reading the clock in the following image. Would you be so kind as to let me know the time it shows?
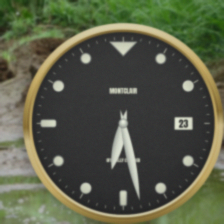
6:28
